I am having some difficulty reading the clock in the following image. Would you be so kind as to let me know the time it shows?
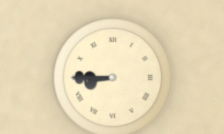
8:45
